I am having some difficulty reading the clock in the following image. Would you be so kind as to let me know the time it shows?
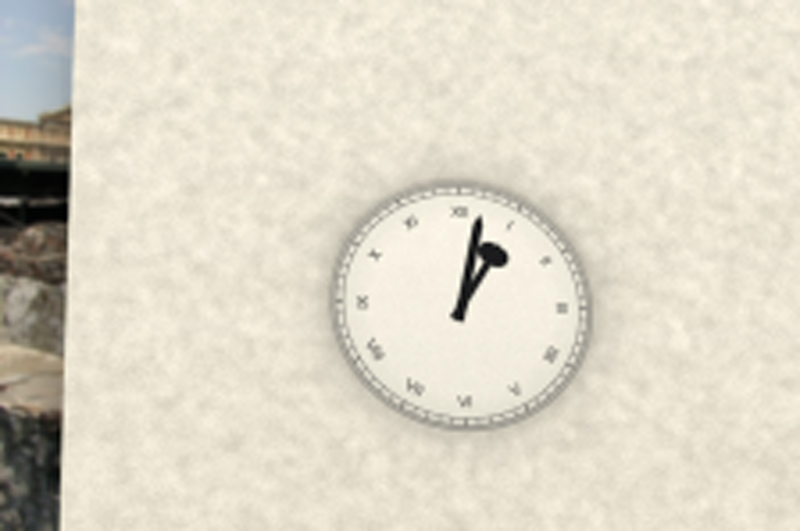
1:02
